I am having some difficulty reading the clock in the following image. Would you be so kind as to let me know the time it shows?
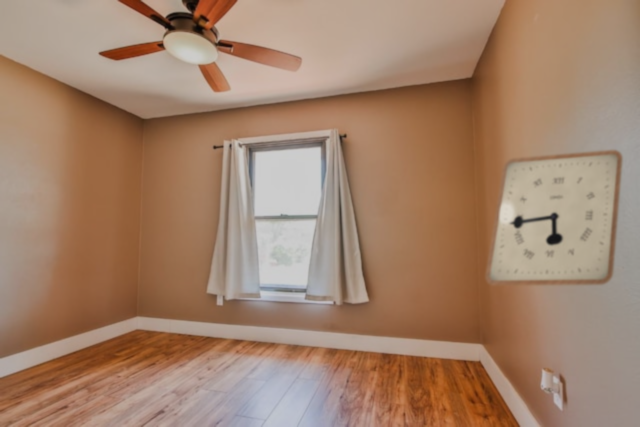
5:44
